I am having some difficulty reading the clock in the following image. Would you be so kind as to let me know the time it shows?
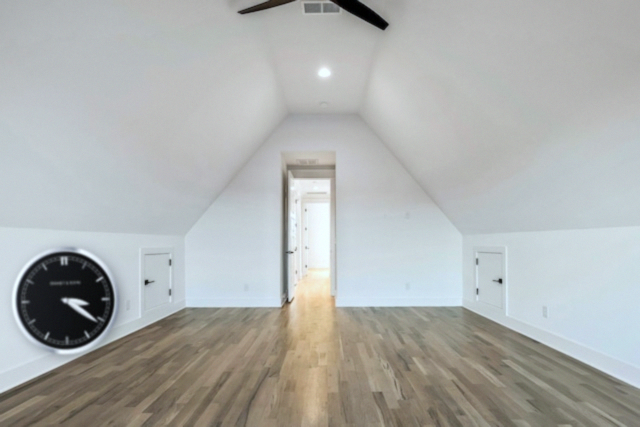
3:21
